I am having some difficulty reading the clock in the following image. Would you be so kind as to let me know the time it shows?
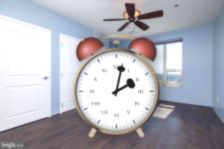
2:02
